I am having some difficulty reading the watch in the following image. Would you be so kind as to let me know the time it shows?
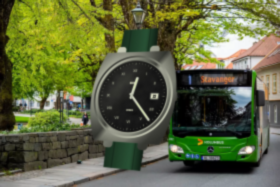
12:23
